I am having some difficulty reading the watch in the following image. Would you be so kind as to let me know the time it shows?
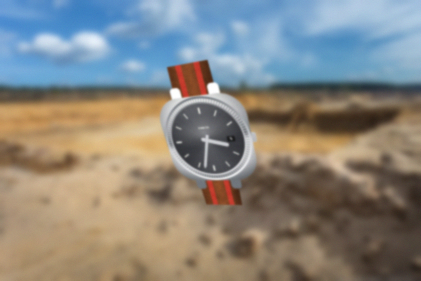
3:33
